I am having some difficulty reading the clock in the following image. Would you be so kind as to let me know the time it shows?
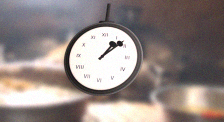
1:08
